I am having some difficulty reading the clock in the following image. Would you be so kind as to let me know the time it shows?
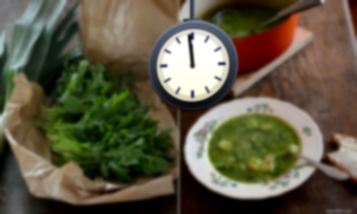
11:59
